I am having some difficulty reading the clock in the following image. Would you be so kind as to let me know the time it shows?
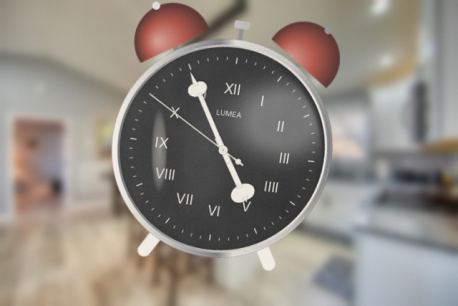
4:54:50
